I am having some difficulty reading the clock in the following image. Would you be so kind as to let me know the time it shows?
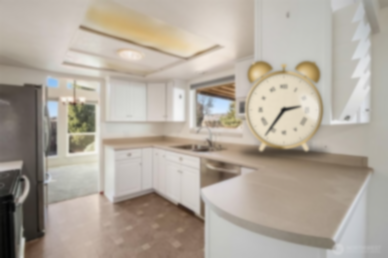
2:36
